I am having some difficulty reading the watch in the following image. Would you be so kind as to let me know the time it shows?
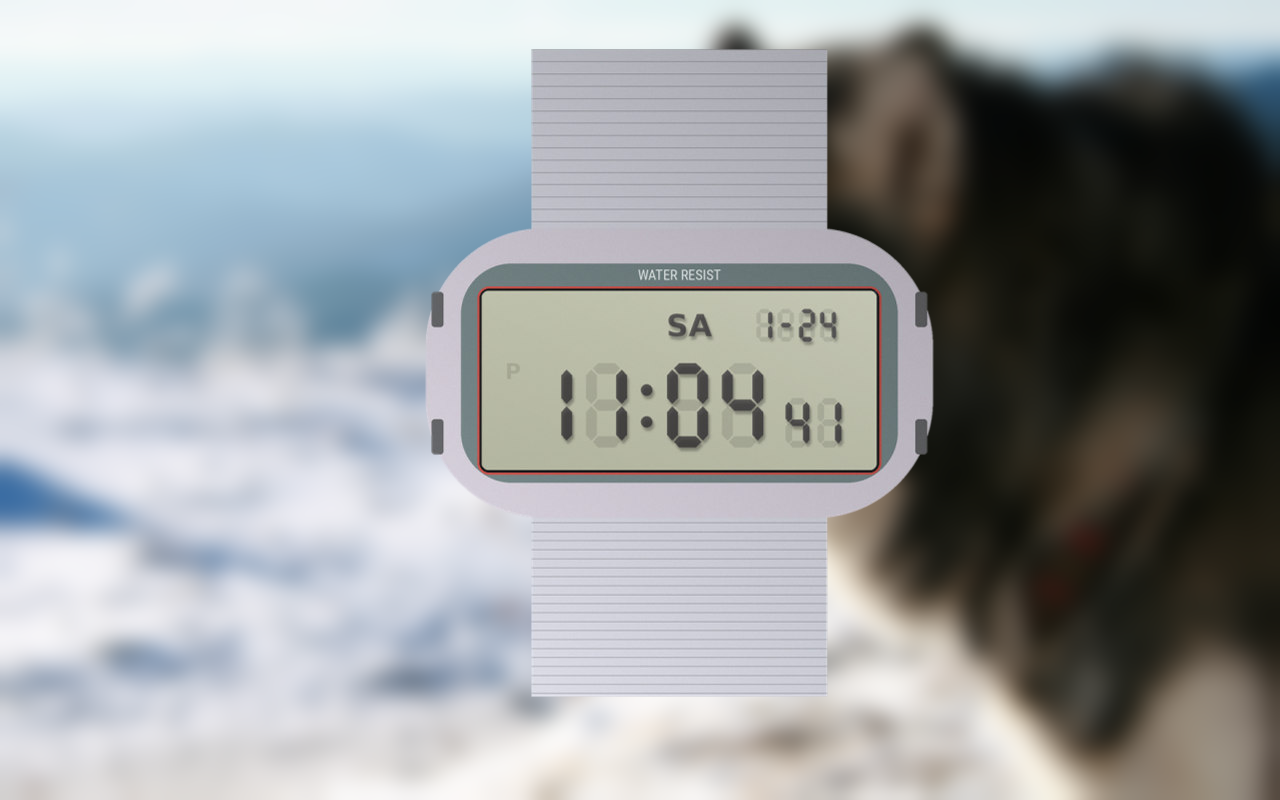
11:04:41
